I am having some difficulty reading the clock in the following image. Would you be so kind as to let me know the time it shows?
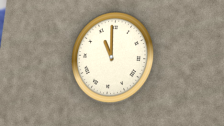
10:59
